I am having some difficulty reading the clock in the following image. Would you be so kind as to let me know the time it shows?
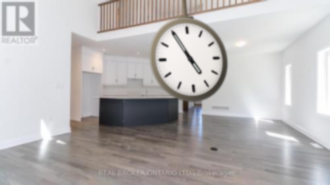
4:55
